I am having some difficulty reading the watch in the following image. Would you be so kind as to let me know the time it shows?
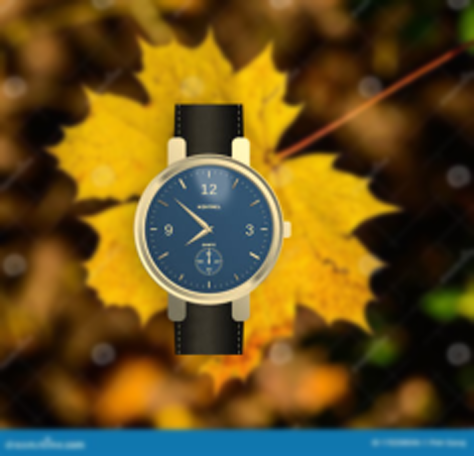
7:52
